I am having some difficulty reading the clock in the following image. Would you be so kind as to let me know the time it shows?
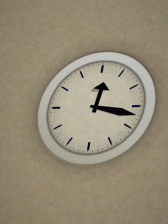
12:17
